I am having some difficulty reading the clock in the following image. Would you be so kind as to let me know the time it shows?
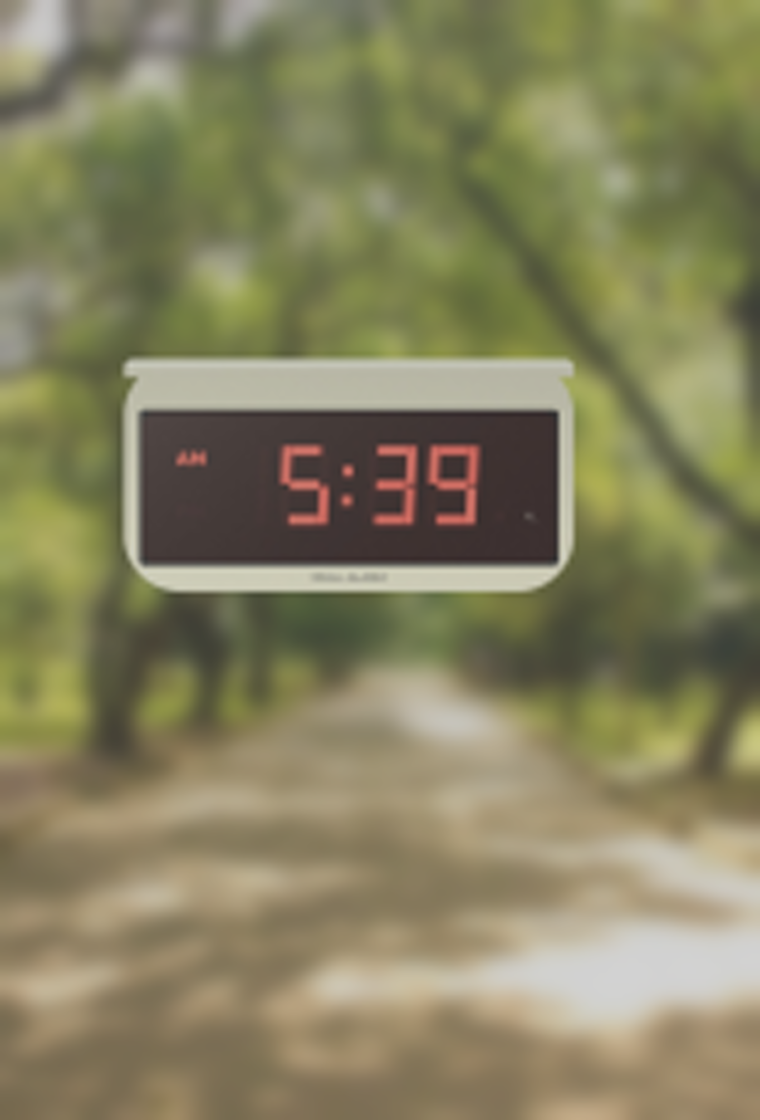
5:39
